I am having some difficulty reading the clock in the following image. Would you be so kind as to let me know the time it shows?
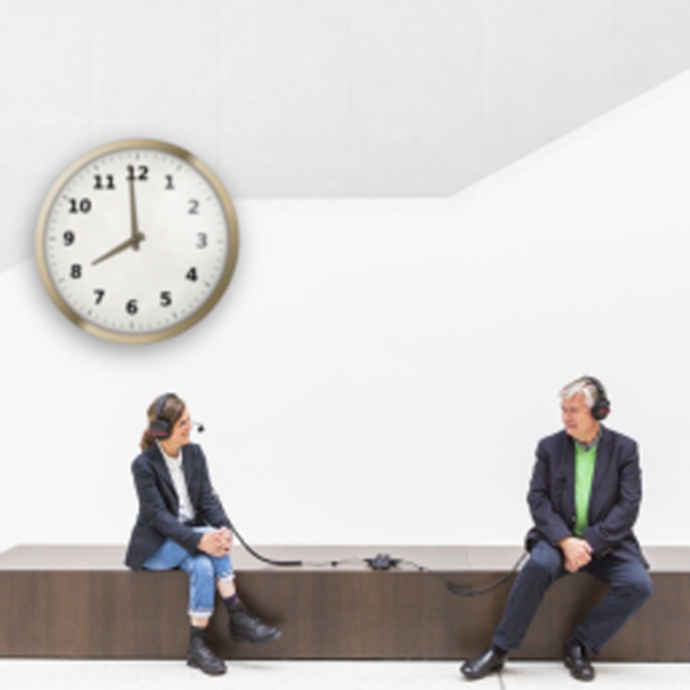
7:59
